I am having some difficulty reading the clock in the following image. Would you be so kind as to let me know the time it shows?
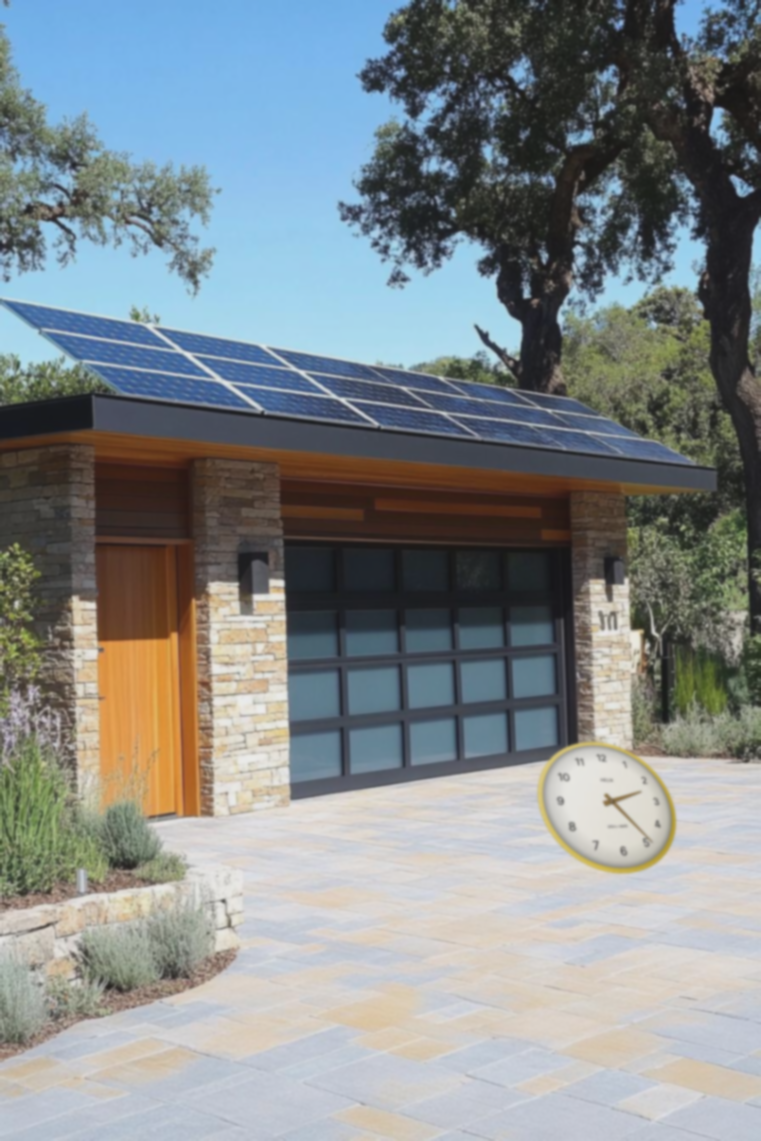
2:24
